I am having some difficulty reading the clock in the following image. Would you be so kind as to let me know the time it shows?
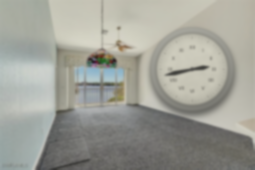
2:43
